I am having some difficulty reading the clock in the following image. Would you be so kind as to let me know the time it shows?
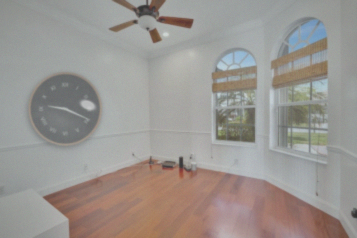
9:19
